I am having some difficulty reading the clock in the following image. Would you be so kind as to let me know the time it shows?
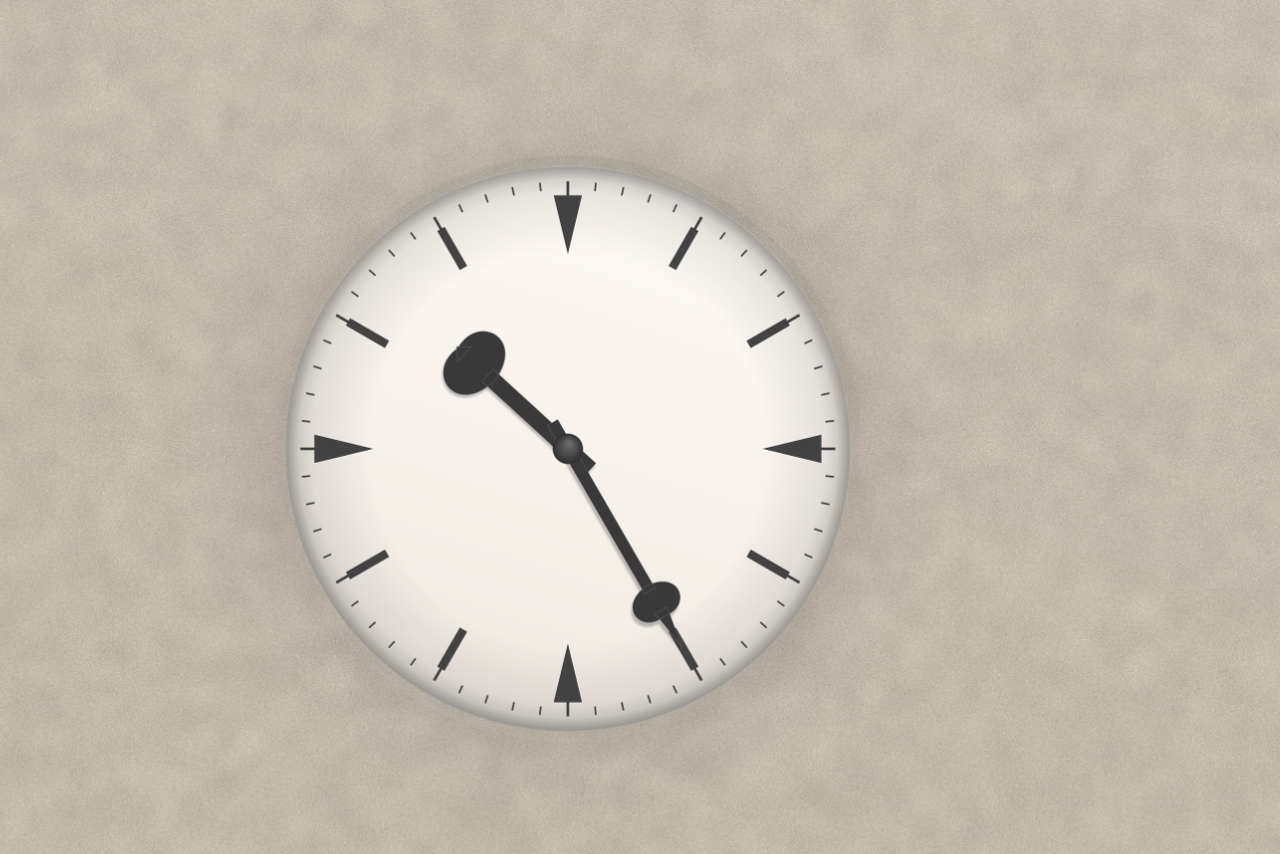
10:25
